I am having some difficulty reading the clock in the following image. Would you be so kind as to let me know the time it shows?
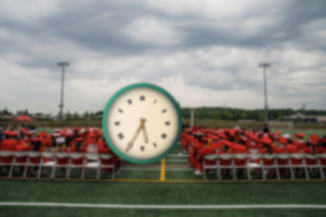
5:35
